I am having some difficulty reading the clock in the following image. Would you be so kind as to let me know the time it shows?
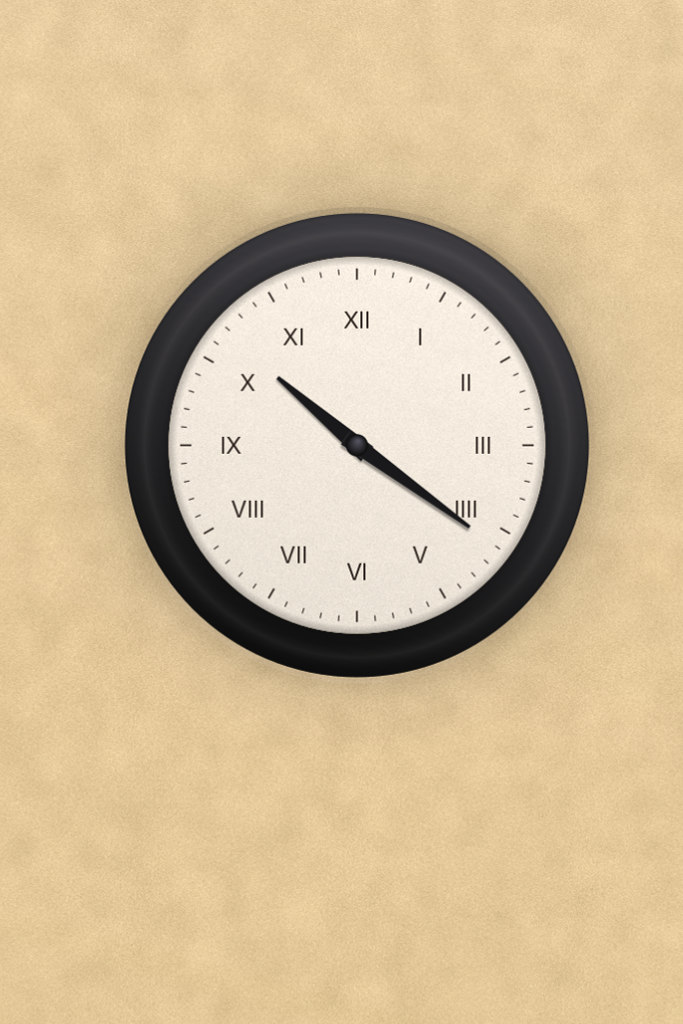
10:21
